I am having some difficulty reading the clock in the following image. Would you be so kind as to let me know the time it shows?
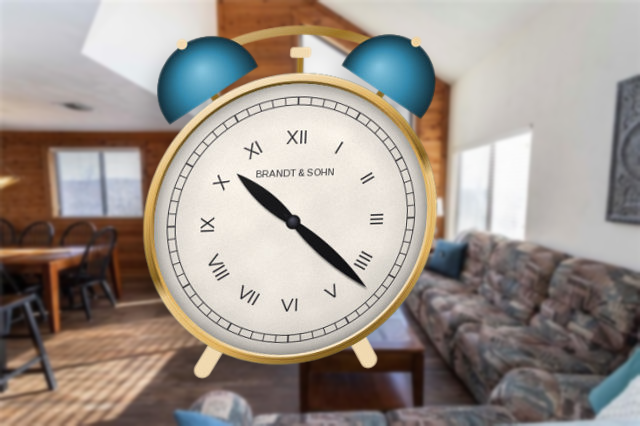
10:22
